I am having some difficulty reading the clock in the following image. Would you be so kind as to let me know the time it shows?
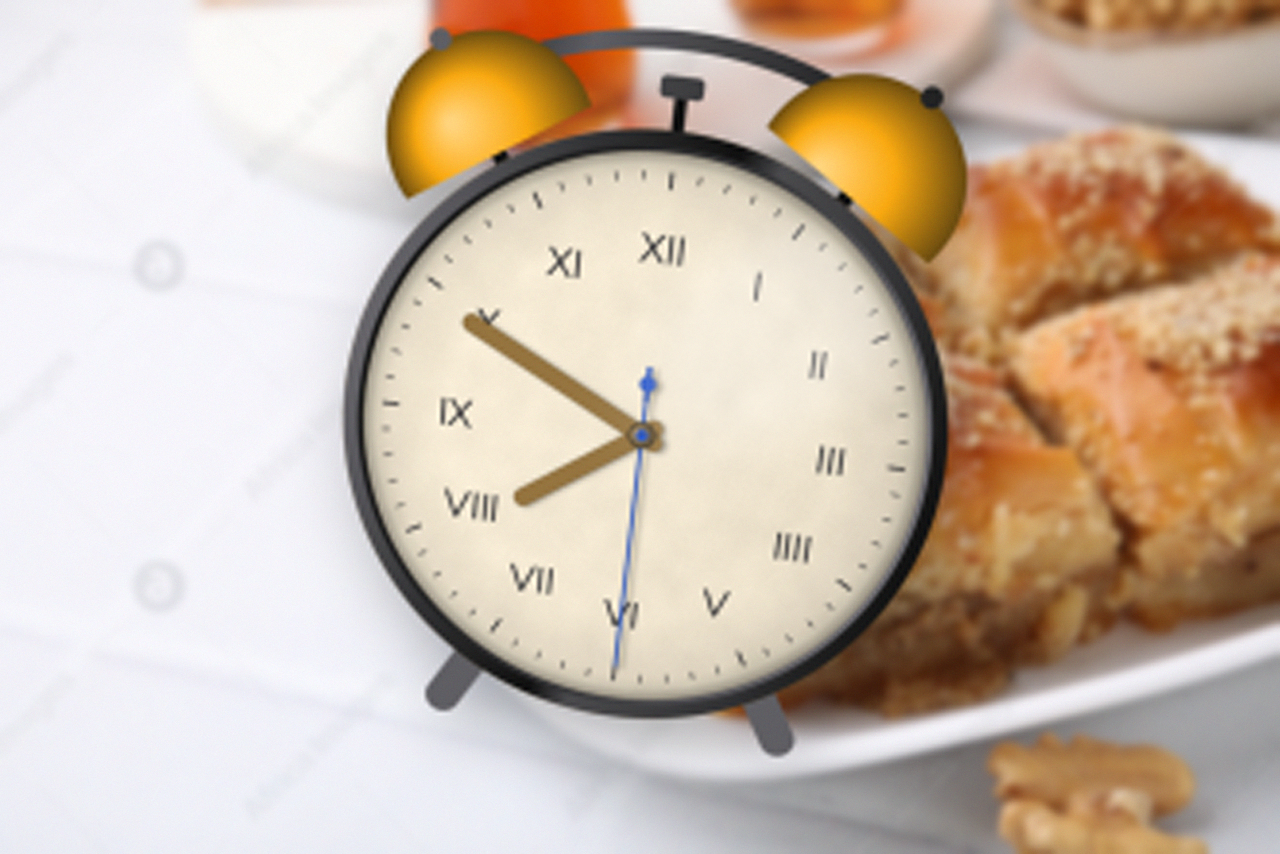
7:49:30
